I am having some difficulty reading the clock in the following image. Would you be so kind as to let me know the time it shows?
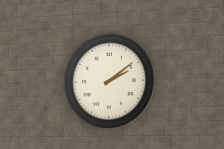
2:09
